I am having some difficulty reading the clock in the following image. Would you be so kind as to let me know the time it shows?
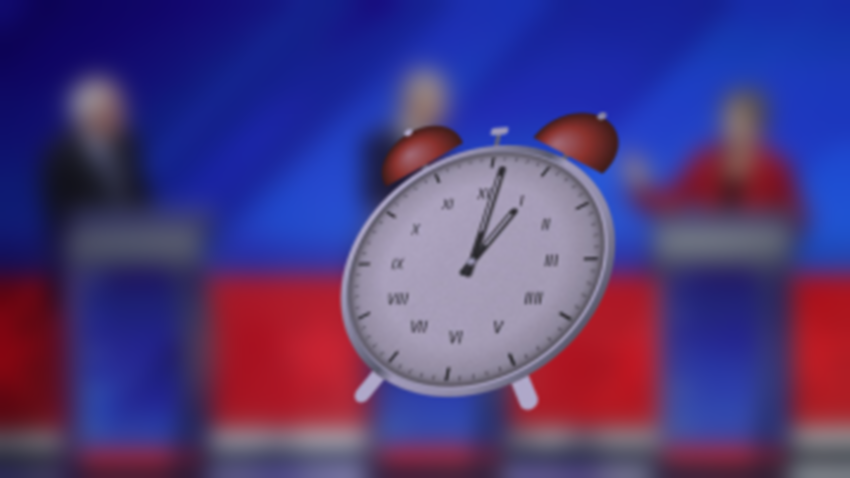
1:01
